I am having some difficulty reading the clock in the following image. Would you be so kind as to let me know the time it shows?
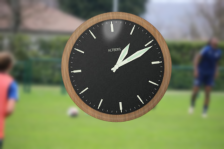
1:11
